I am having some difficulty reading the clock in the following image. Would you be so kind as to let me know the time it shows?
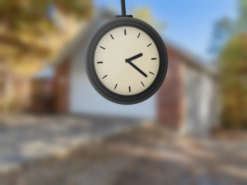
2:22
